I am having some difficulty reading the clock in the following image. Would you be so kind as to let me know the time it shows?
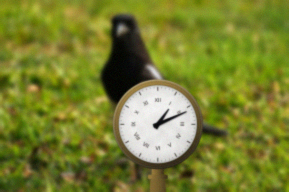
1:11
